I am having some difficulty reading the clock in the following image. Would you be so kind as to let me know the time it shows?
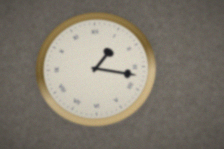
1:17
